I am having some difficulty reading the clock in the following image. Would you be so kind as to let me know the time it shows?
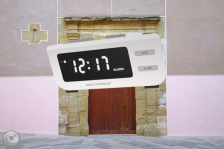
12:17
